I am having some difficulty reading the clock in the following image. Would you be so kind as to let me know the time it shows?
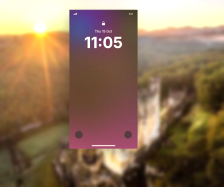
11:05
